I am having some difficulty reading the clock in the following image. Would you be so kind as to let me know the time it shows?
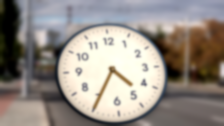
4:35
